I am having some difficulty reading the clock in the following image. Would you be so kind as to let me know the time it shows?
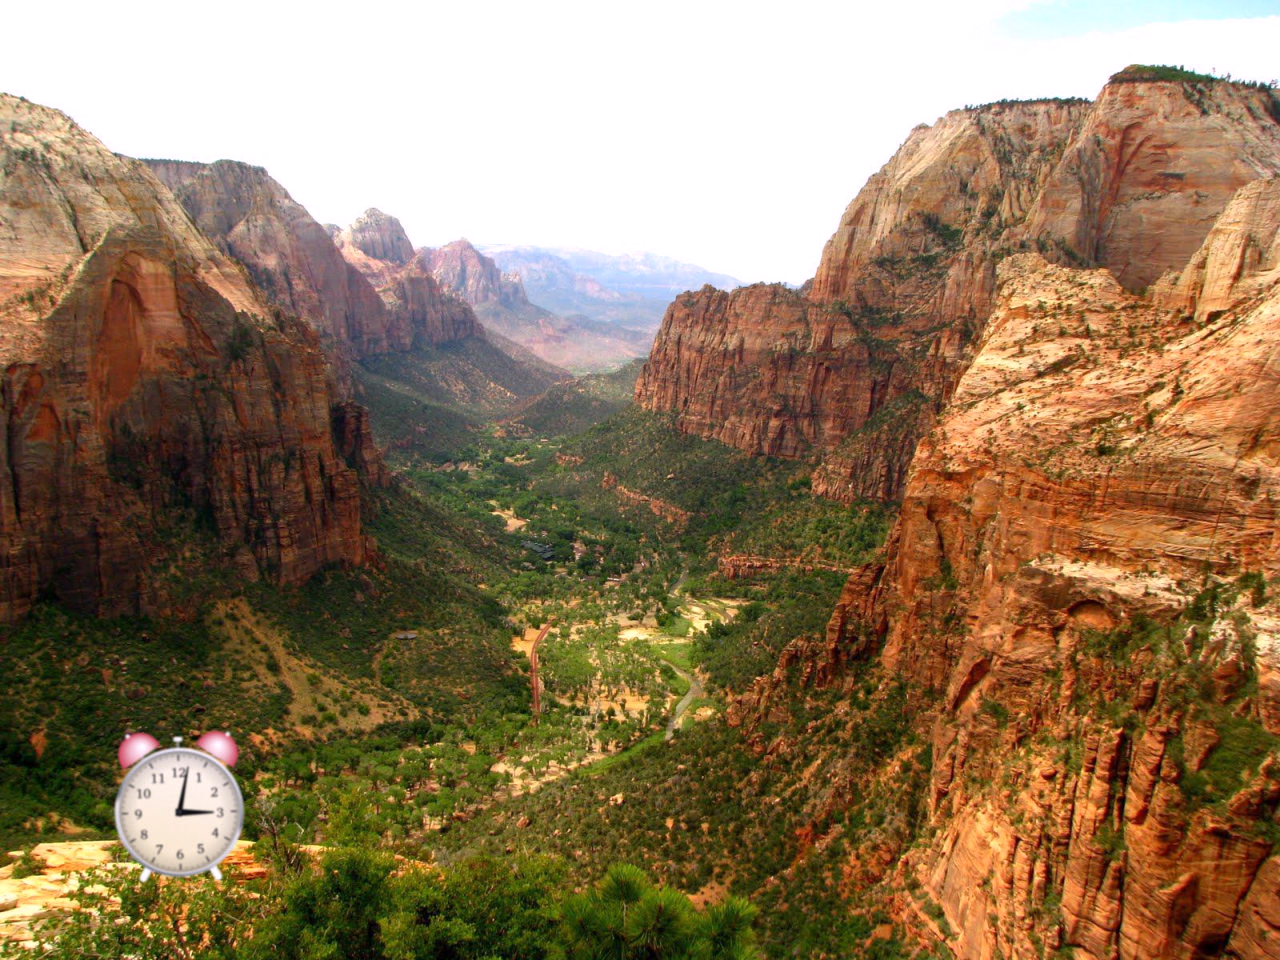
3:02
